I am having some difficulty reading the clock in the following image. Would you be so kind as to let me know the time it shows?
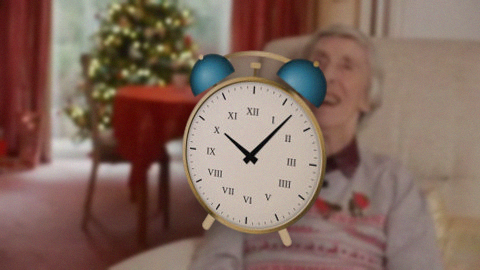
10:07
